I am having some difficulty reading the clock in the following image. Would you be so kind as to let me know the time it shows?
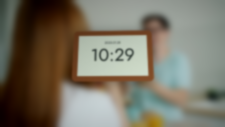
10:29
